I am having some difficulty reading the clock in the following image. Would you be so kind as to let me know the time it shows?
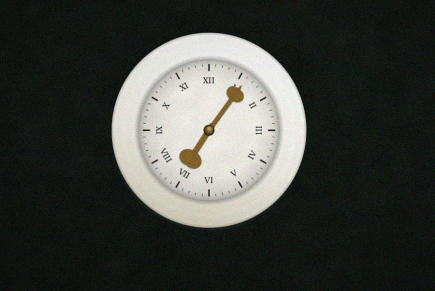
7:06
